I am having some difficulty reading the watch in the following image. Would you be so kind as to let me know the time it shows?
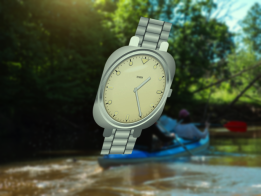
1:25
